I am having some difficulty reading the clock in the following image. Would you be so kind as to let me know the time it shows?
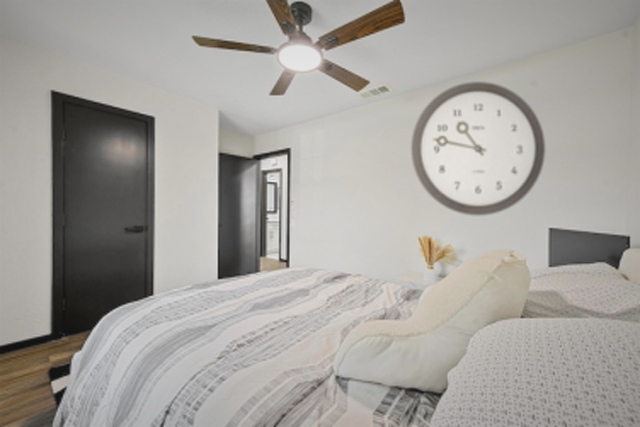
10:47
